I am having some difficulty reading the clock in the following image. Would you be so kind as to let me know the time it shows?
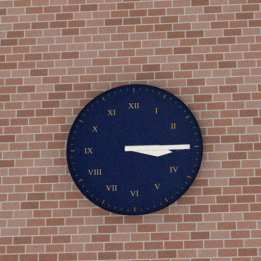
3:15
